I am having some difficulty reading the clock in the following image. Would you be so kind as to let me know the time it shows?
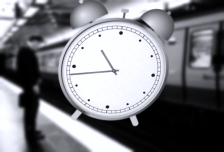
10:43
